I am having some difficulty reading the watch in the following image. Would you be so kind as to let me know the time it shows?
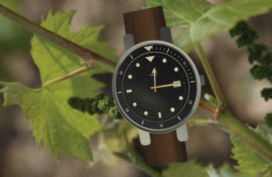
12:15
